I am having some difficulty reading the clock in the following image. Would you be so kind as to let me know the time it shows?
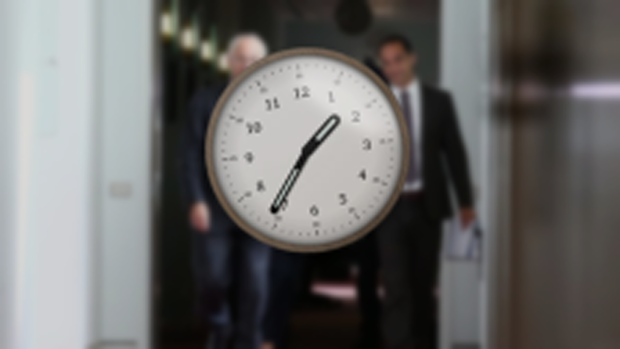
1:36
